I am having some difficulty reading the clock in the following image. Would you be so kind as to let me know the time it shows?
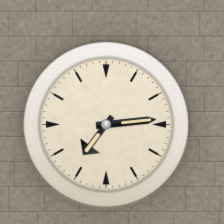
7:14
